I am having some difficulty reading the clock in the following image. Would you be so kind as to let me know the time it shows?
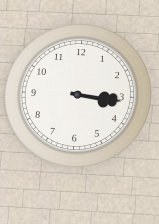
3:16
